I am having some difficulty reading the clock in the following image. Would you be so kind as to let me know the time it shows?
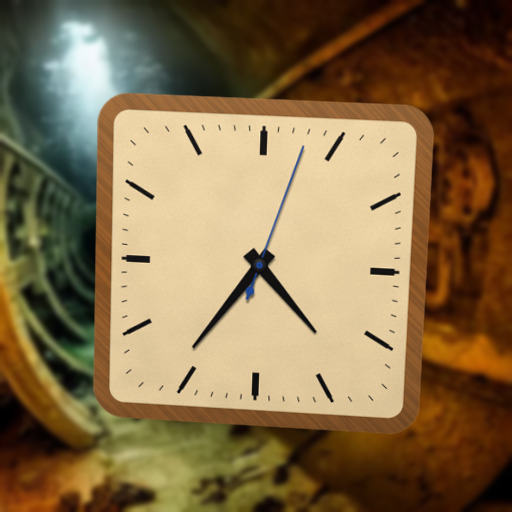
4:36:03
